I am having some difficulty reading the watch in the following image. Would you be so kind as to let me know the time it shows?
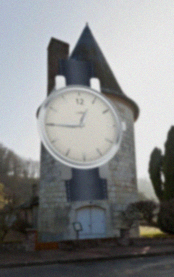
12:45
